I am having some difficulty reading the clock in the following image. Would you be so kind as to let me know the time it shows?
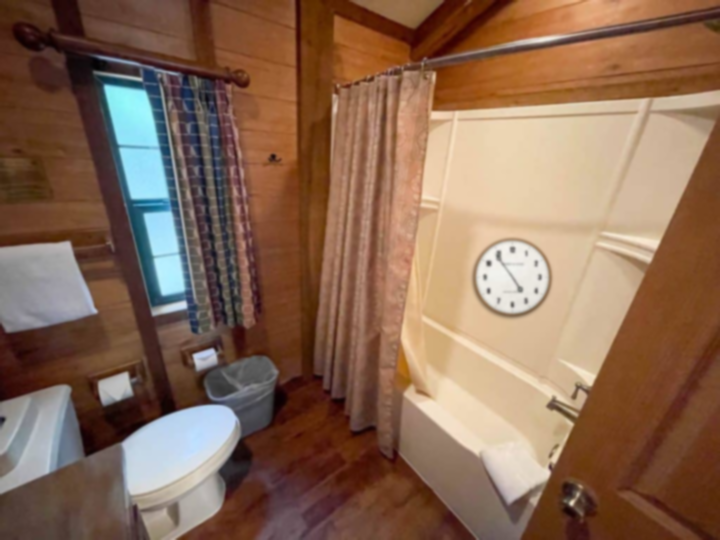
4:54
